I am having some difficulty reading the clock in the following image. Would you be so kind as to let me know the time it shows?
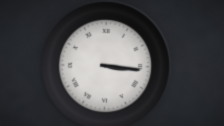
3:16
